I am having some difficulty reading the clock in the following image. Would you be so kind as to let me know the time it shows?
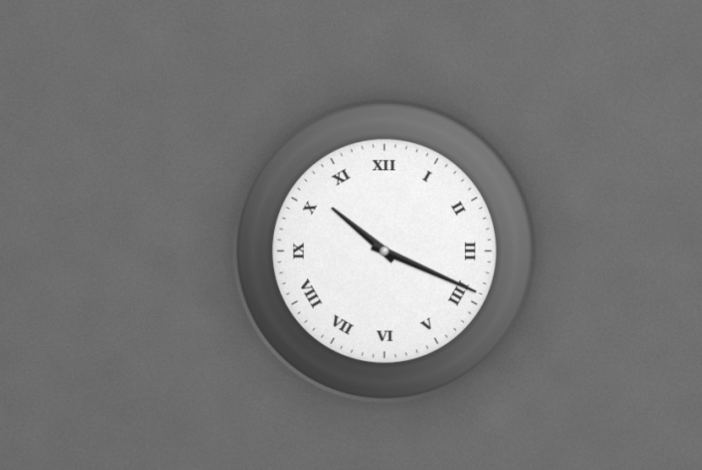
10:19
